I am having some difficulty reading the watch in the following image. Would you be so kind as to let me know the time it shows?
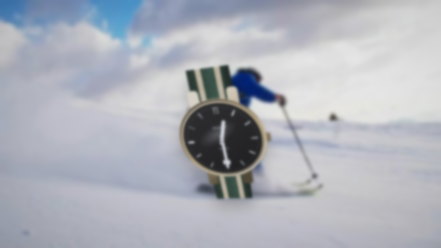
12:30
